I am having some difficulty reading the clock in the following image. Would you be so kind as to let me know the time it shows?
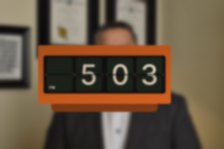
5:03
